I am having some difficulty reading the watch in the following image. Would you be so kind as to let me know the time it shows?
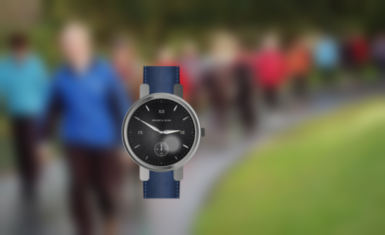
2:50
